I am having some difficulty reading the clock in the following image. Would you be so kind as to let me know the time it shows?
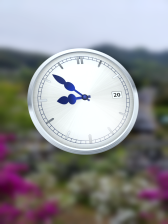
8:52
